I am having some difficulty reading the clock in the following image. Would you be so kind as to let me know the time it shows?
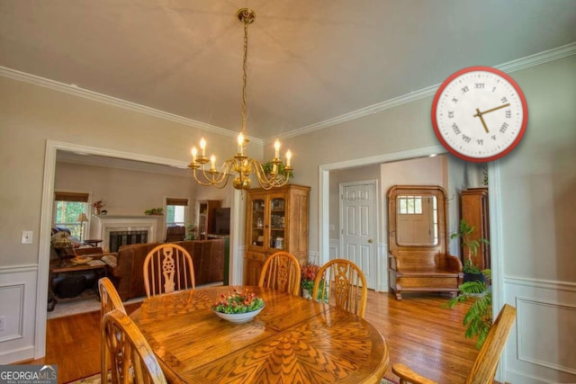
5:12
